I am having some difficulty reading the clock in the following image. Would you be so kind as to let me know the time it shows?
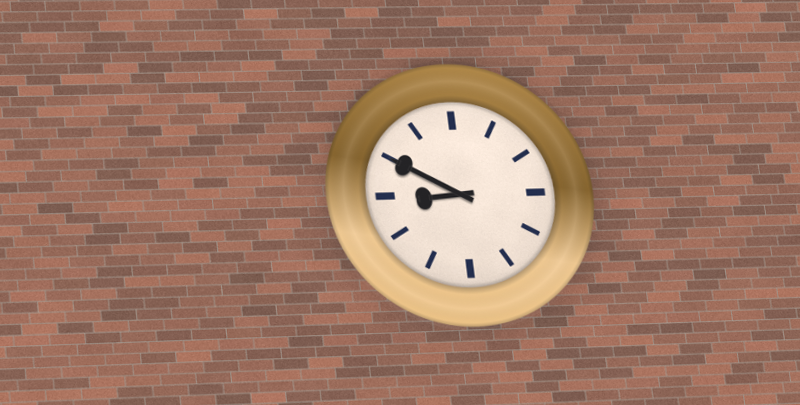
8:50
